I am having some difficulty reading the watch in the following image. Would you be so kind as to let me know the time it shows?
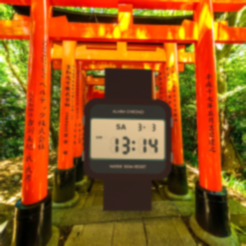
13:14
